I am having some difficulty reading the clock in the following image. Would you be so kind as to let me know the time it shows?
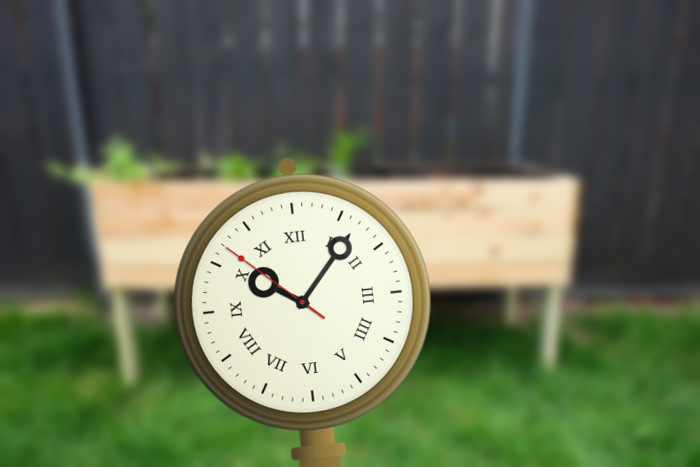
10:06:52
